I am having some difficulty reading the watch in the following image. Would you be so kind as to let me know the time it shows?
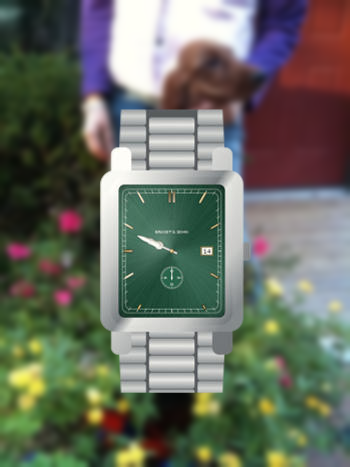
9:49
